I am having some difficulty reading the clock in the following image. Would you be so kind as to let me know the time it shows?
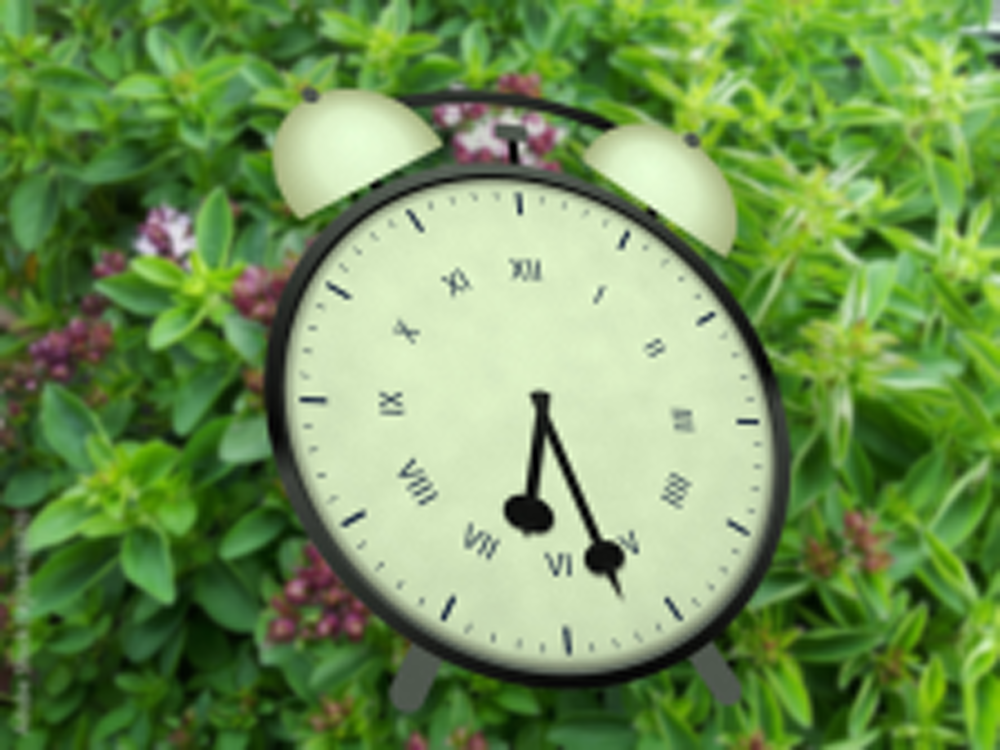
6:27
